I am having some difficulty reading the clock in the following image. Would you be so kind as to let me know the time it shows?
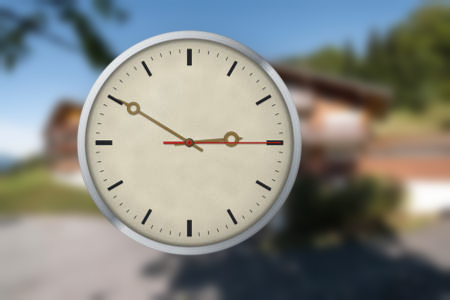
2:50:15
